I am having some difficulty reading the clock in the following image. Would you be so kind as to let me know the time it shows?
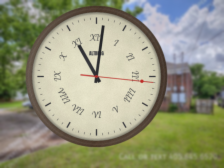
11:01:16
